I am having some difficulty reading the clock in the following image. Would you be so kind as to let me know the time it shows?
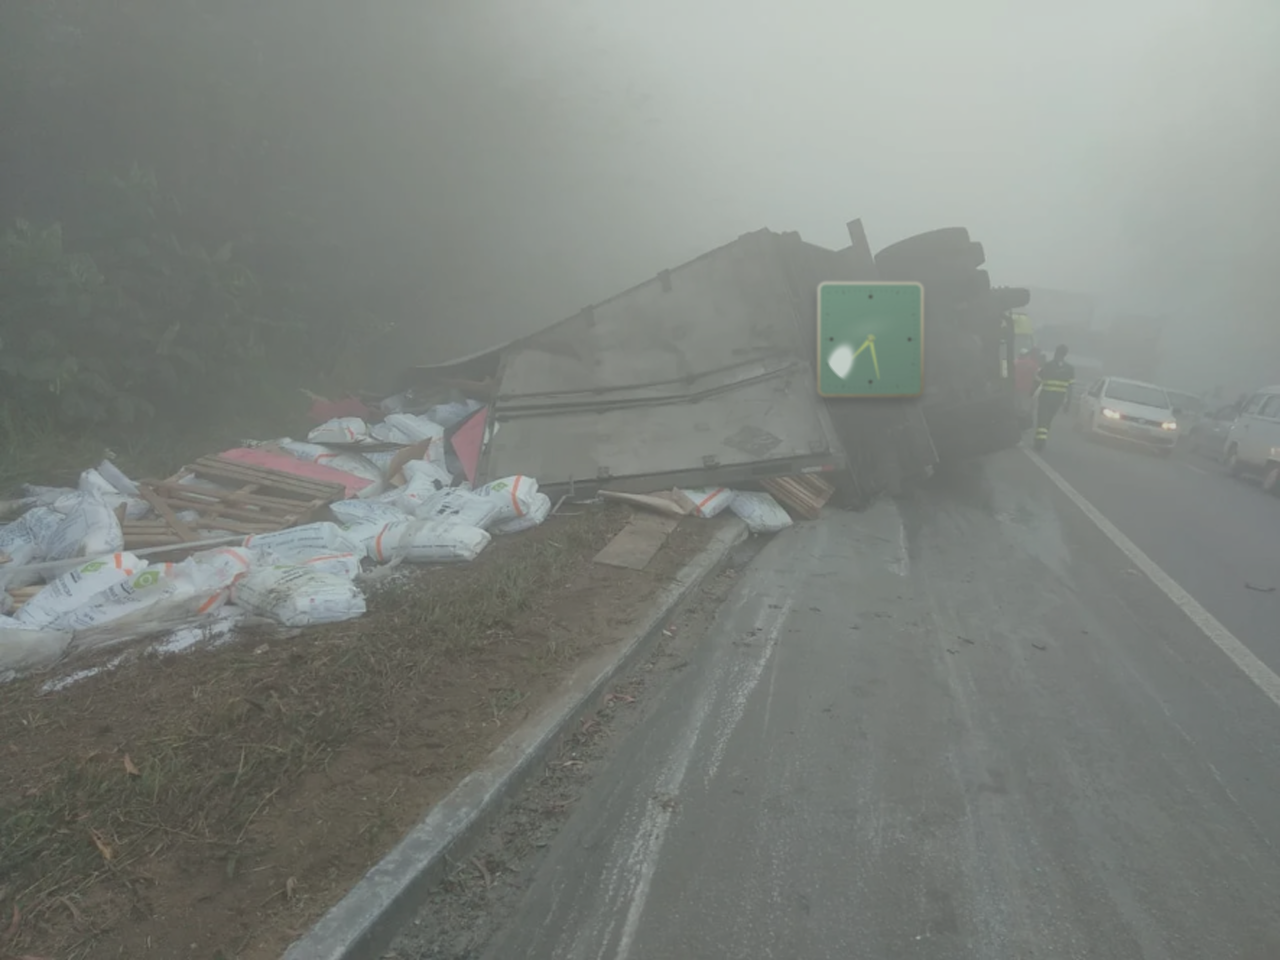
7:28
